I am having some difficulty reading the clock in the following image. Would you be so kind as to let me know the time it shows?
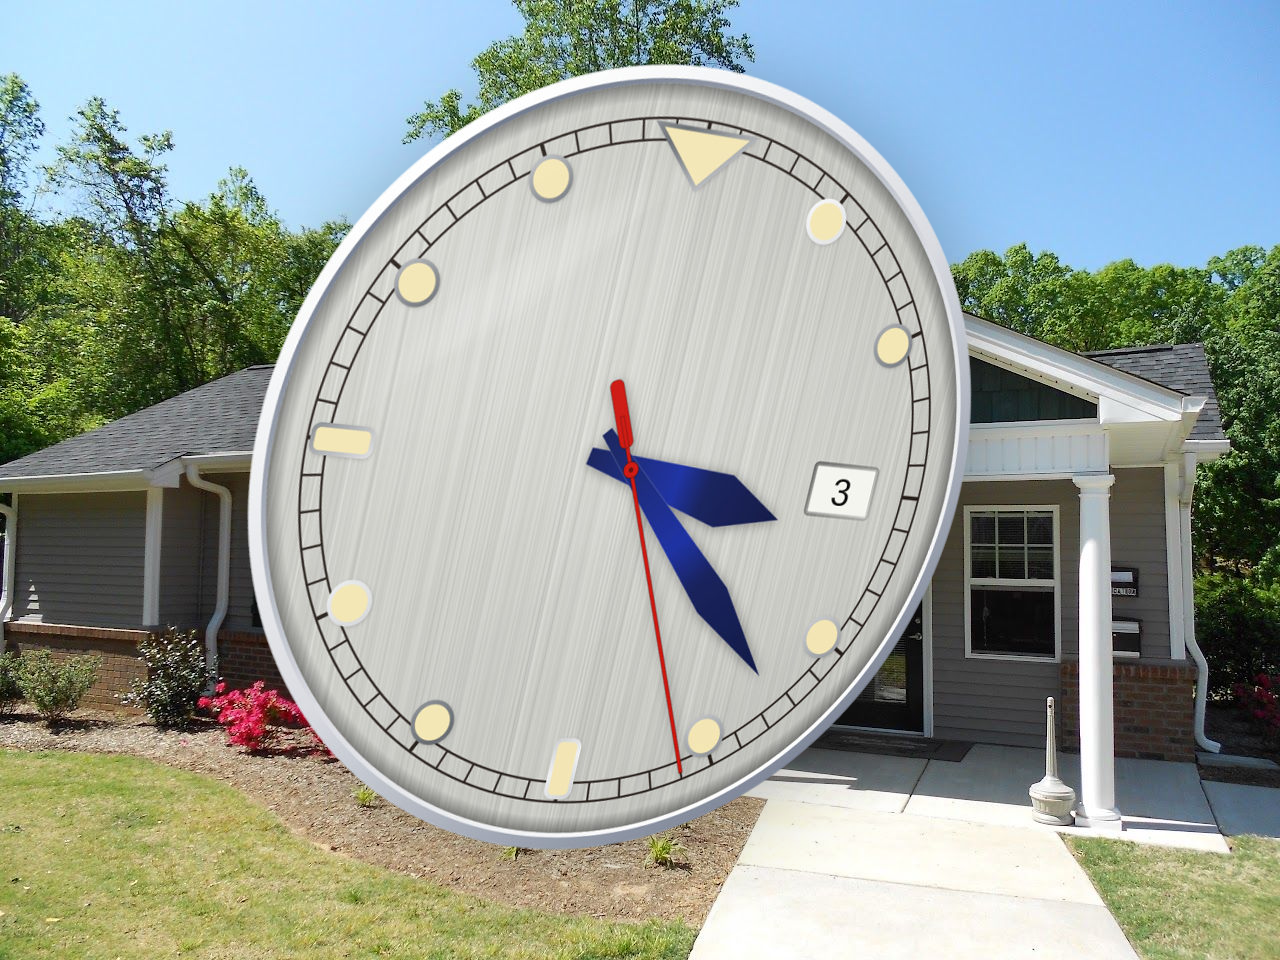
3:22:26
